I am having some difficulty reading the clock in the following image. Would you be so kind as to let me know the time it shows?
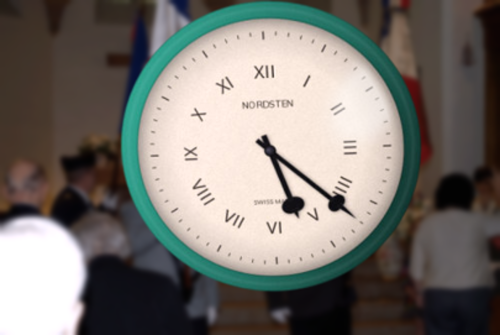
5:22
